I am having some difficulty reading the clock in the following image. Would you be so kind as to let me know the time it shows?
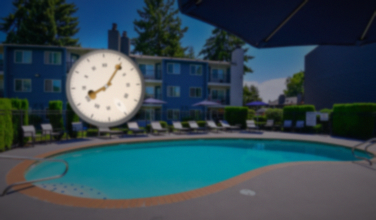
8:06
